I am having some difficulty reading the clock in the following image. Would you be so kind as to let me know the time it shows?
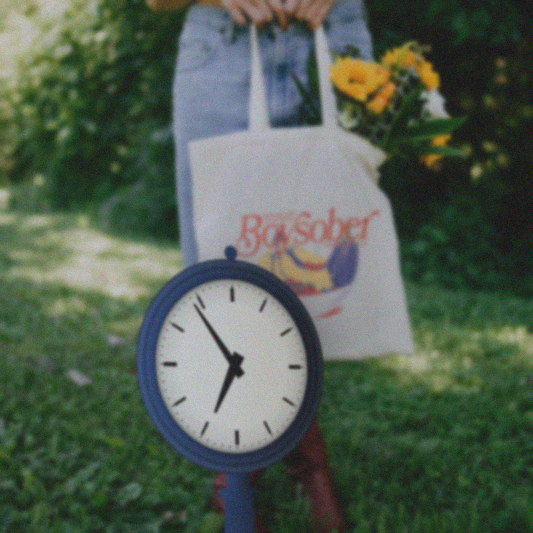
6:54
